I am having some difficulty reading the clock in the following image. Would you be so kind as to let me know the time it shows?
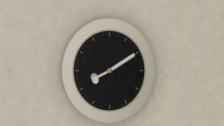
8:10
